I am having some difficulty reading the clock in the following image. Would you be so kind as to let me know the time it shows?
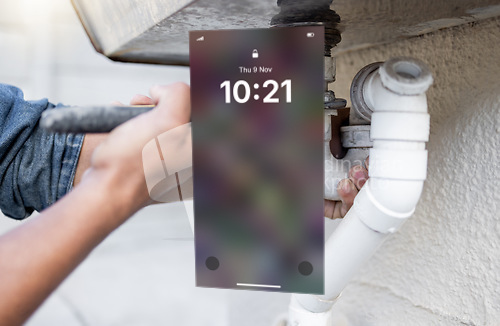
10:21
